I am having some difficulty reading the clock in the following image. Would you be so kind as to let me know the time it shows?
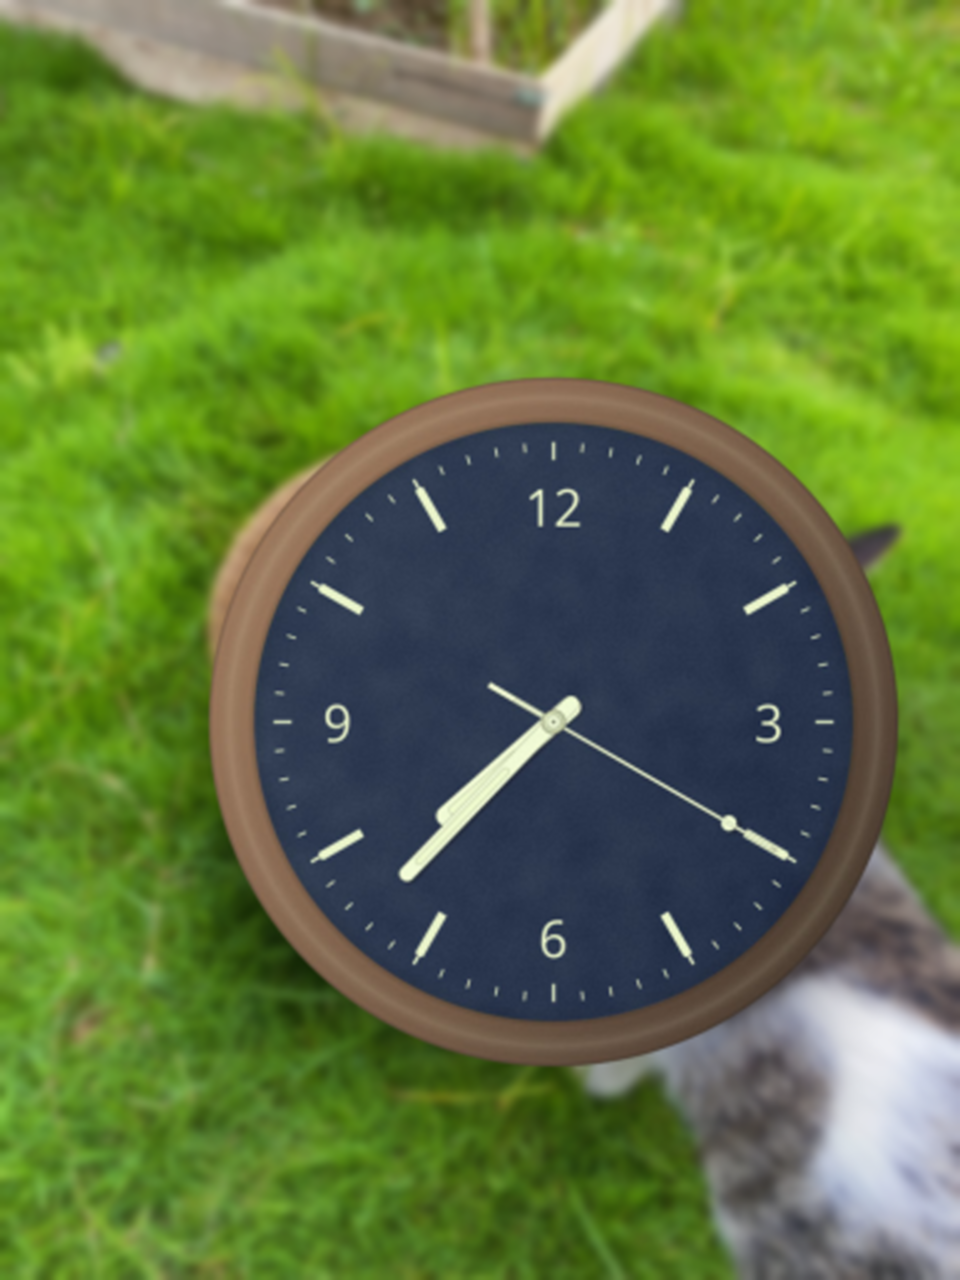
7:37:20
